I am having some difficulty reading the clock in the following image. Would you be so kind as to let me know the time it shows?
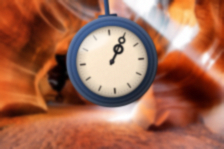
1:05
